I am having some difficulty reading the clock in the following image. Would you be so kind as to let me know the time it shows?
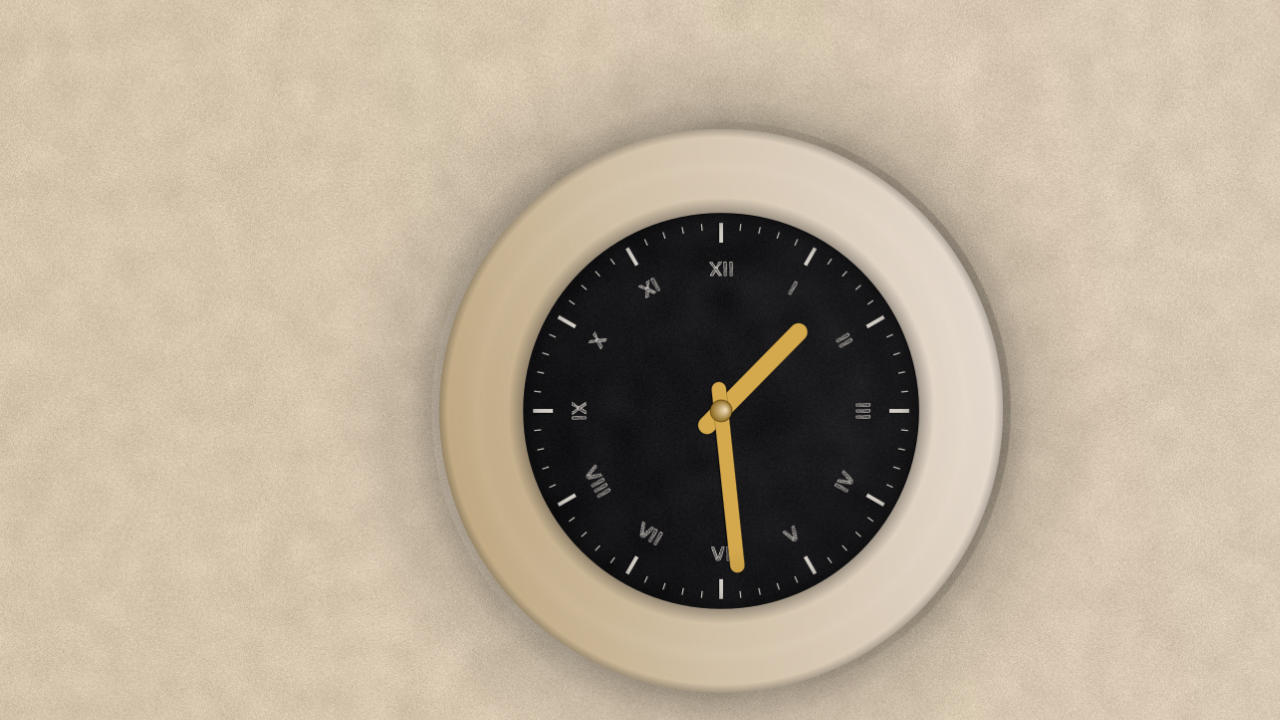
1:29
